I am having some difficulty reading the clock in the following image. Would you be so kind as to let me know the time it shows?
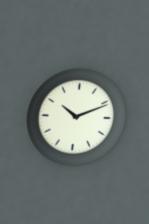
10:11
